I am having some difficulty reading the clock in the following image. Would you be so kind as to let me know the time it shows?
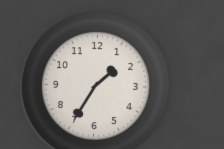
1:35
